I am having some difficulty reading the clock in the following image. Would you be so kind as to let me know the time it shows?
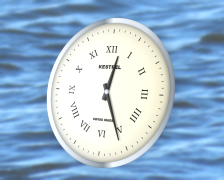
12:26
